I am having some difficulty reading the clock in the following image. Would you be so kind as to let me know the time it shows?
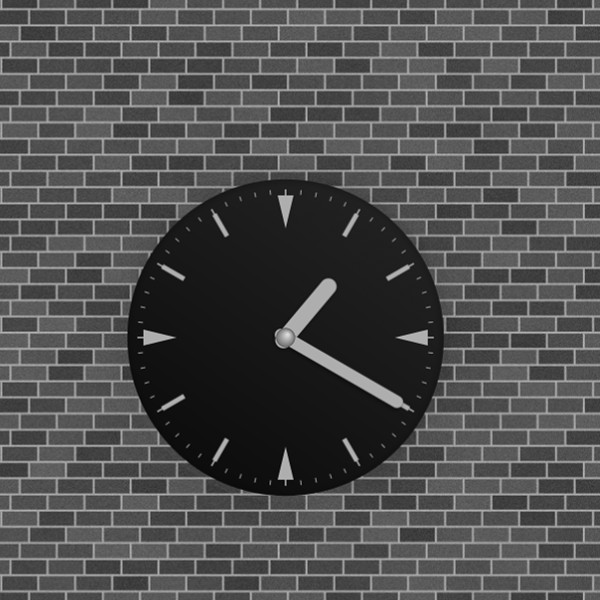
1:20
